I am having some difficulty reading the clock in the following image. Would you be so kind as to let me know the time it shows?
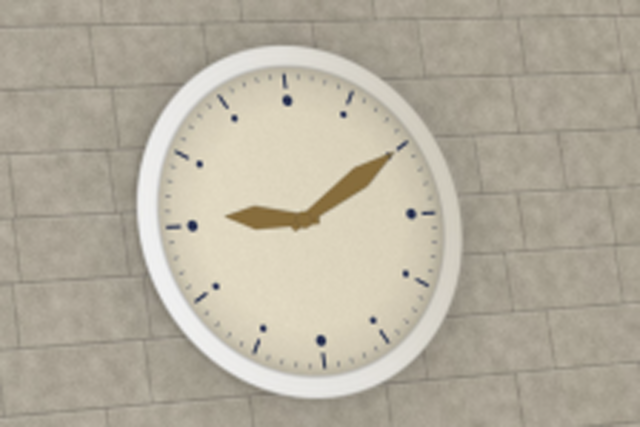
9:10
